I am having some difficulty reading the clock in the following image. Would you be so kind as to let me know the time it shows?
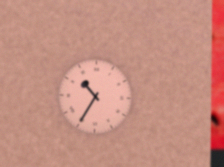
10:35
